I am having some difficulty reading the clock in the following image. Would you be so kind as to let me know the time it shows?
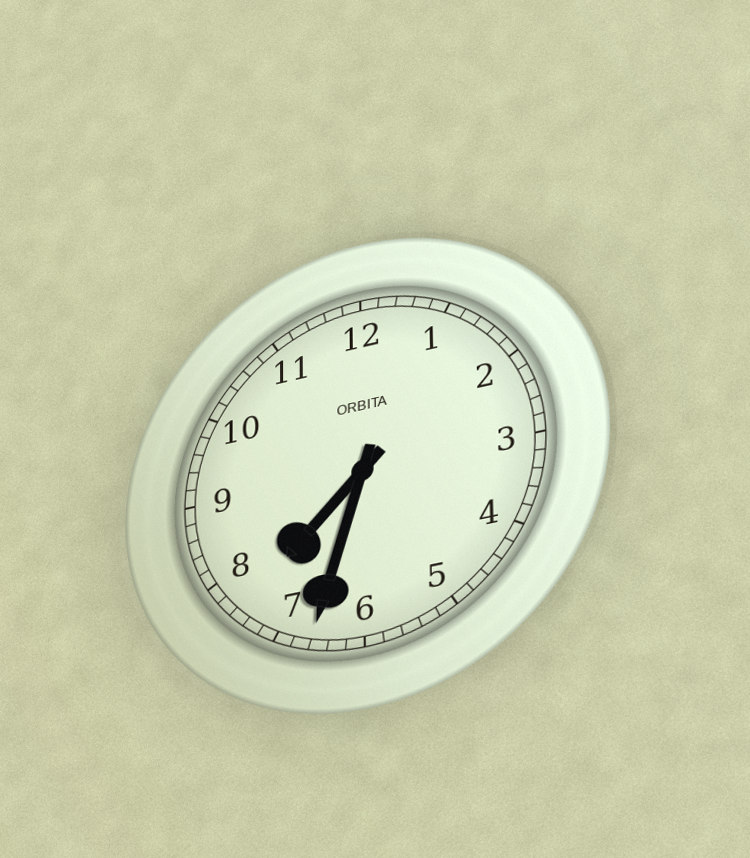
7:33
